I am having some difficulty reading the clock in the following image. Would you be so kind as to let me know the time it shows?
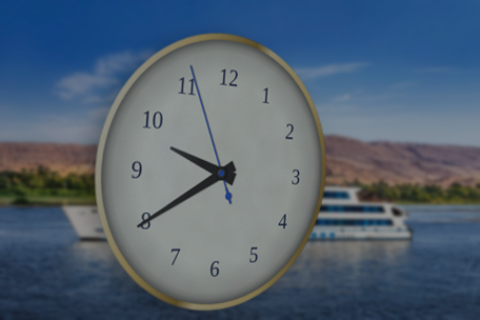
9:39:56
